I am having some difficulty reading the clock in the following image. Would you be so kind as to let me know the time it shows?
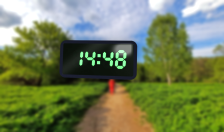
14:48
